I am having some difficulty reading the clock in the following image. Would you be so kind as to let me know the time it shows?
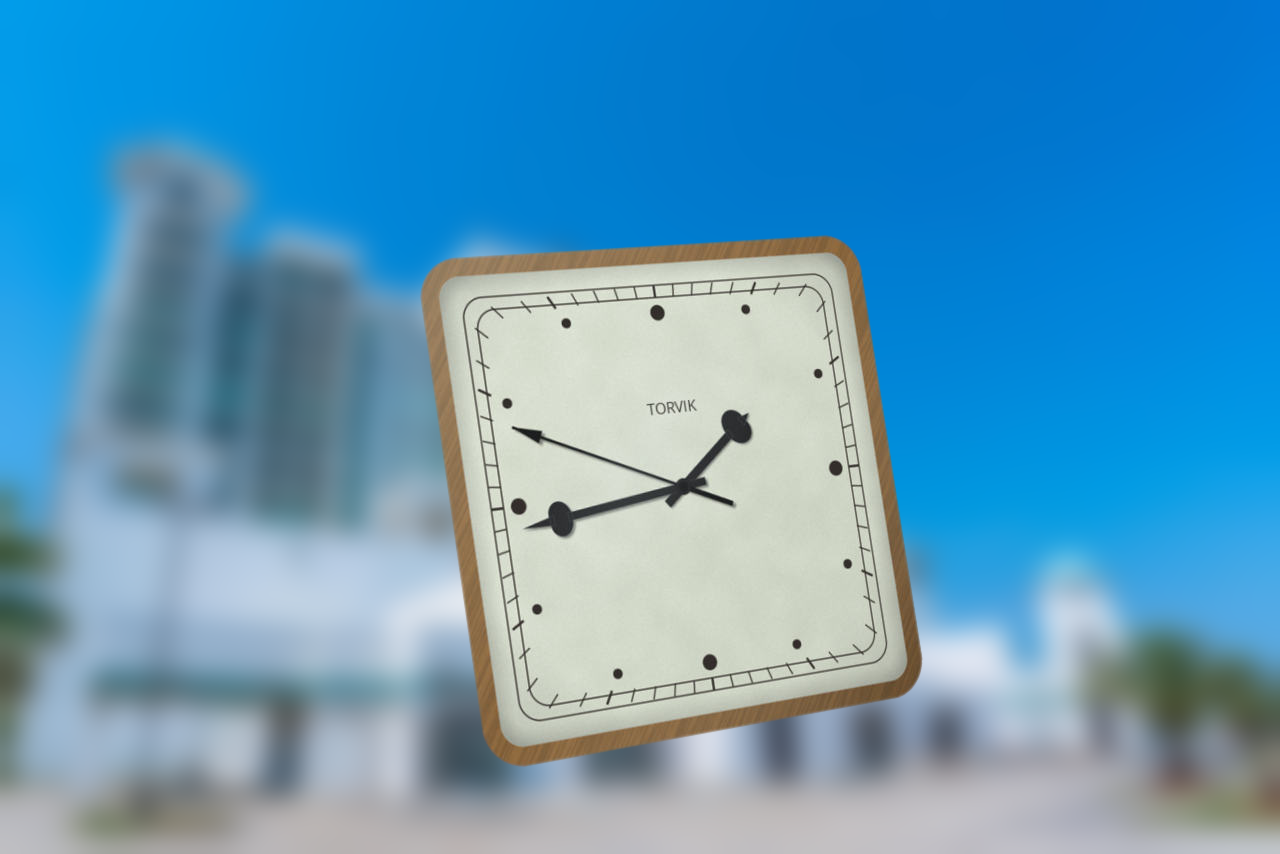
1:43:49
